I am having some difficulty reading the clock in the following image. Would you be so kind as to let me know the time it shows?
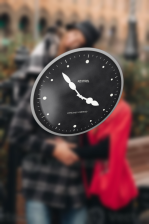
3:53
